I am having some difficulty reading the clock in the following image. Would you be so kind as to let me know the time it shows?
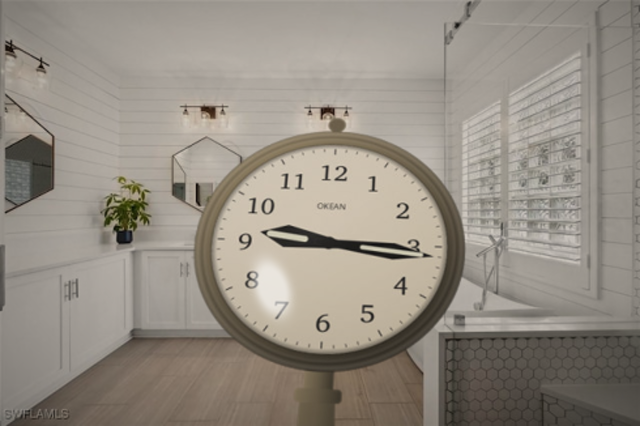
9:16
